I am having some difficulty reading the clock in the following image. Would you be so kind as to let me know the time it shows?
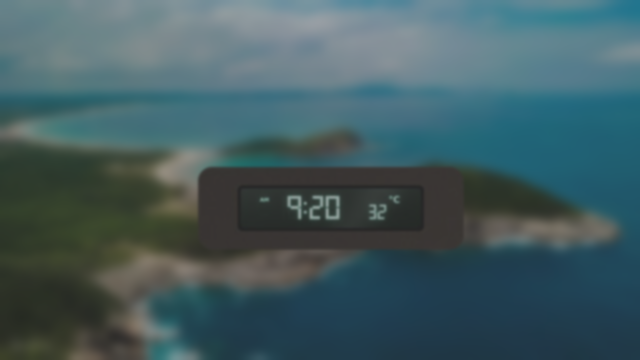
9:20
